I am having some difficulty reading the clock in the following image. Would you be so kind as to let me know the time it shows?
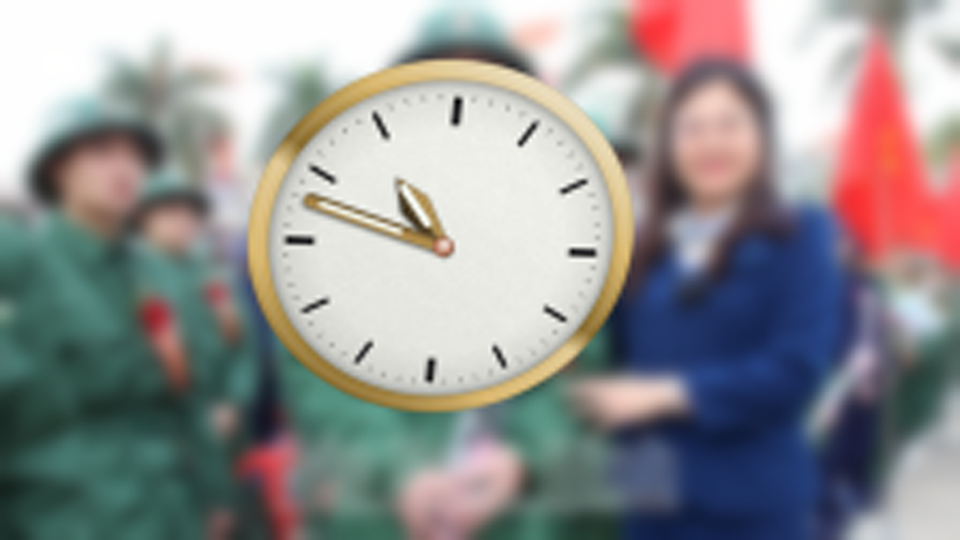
10:48
